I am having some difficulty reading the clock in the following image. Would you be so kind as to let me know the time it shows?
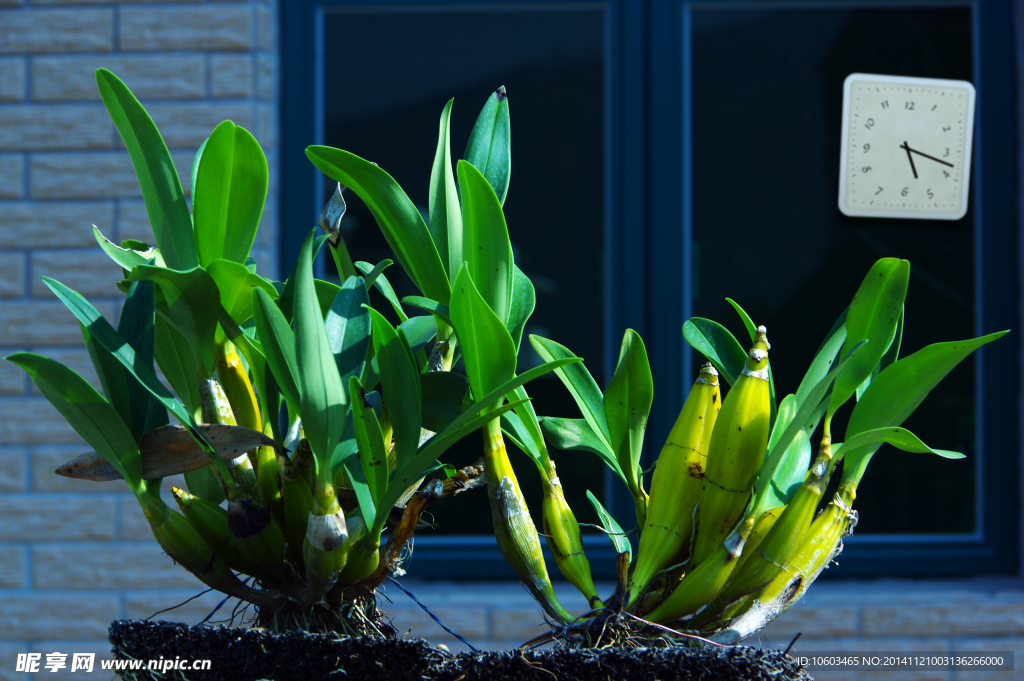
5:18
